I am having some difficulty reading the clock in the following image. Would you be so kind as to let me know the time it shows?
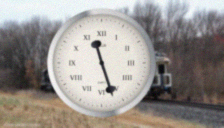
11:27
